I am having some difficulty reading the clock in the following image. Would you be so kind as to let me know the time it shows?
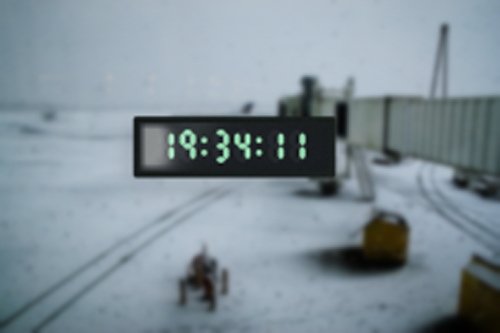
19:34:11
